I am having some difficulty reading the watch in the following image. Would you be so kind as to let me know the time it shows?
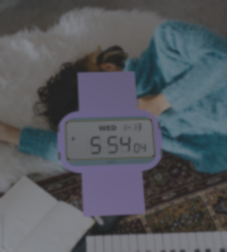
5:54
